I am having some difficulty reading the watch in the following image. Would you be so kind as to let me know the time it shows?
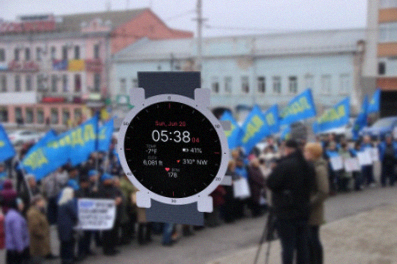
5:38
